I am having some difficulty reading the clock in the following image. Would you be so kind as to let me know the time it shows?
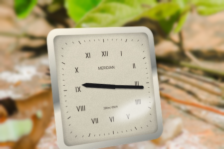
9:16
